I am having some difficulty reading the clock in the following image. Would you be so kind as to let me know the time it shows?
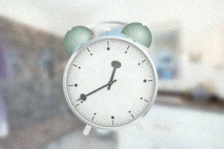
12:41
